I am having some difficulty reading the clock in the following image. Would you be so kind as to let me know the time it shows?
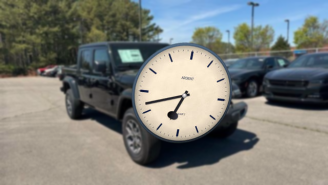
6:42
